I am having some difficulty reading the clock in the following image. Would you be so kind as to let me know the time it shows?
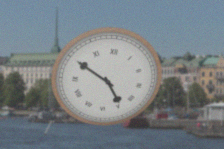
4:50
